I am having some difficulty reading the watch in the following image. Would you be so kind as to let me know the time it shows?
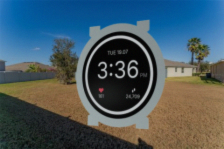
3:36
